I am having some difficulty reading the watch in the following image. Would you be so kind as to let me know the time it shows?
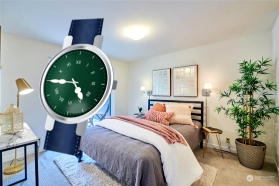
4:45
